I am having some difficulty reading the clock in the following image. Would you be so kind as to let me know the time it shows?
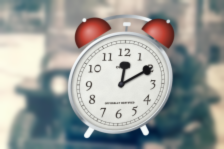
12:10
